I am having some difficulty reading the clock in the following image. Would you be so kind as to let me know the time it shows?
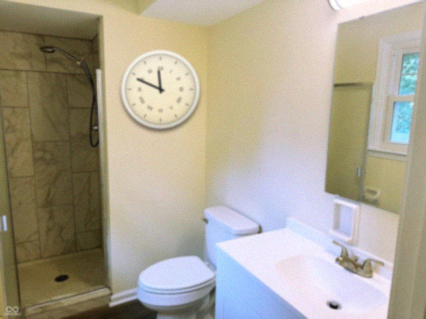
11:49
